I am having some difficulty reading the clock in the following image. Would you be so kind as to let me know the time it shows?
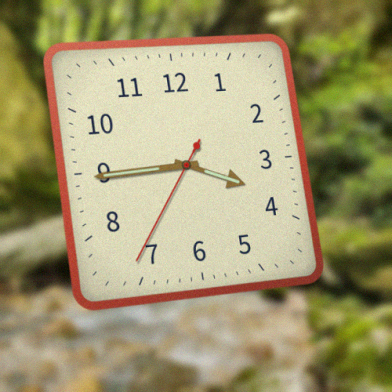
3:44:36
